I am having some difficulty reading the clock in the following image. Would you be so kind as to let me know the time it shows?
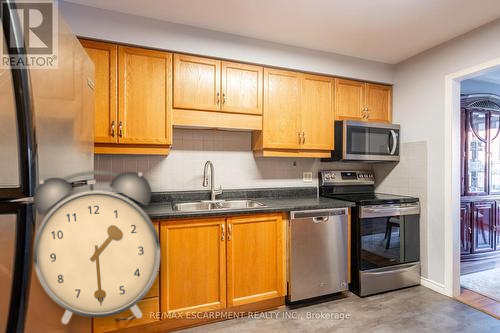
1:30
